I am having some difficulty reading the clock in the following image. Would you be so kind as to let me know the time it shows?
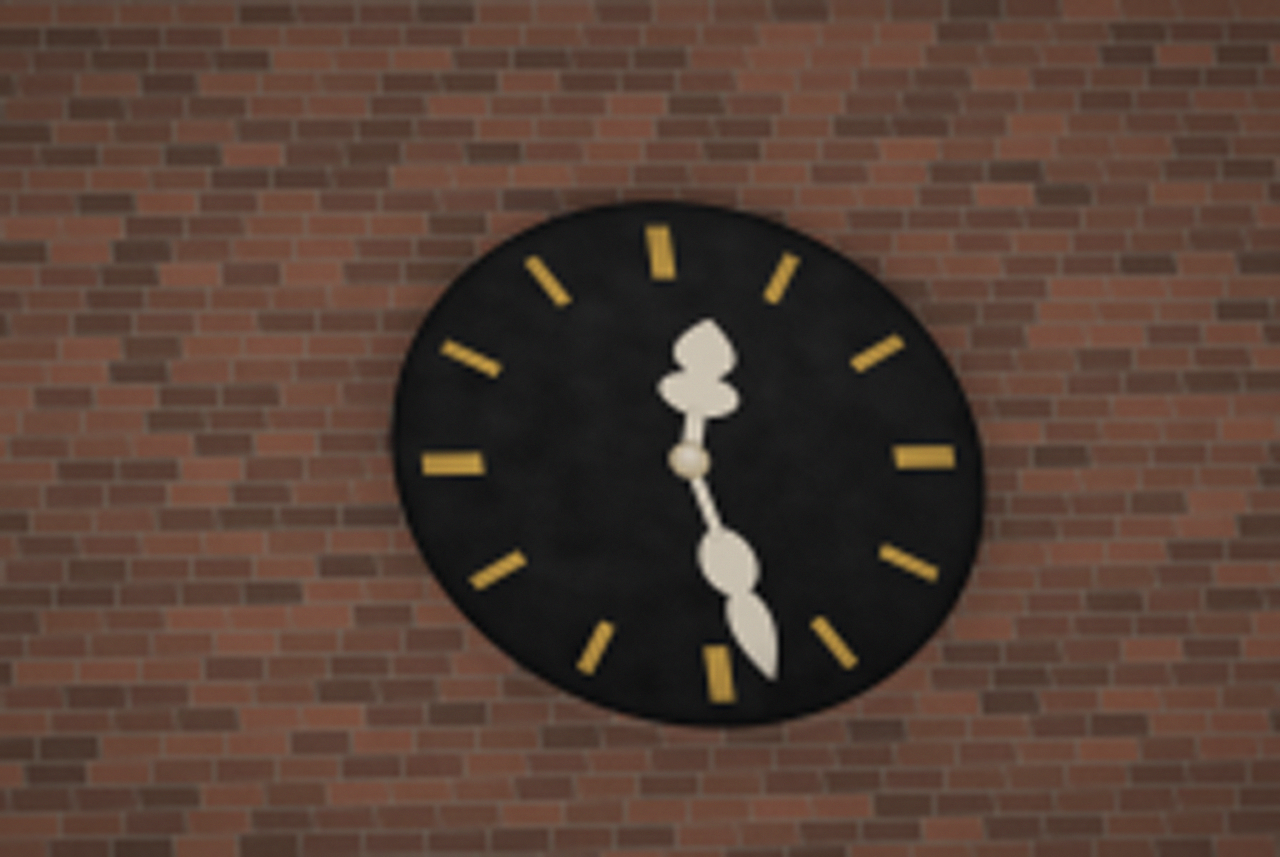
12:28
